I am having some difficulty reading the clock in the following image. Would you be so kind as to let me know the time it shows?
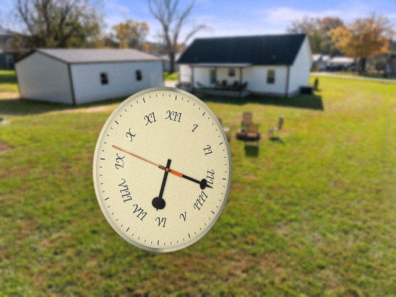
6:16:47
